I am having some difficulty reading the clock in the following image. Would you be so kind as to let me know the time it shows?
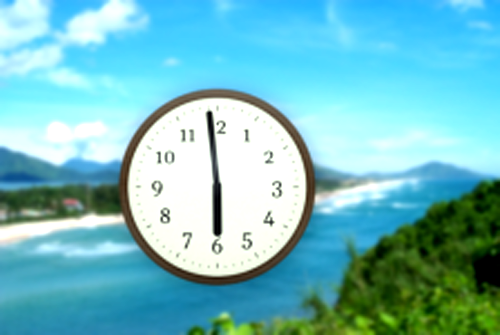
5:59
